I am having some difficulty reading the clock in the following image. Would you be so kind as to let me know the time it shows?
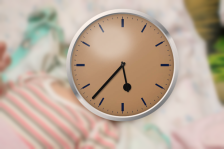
5:37
